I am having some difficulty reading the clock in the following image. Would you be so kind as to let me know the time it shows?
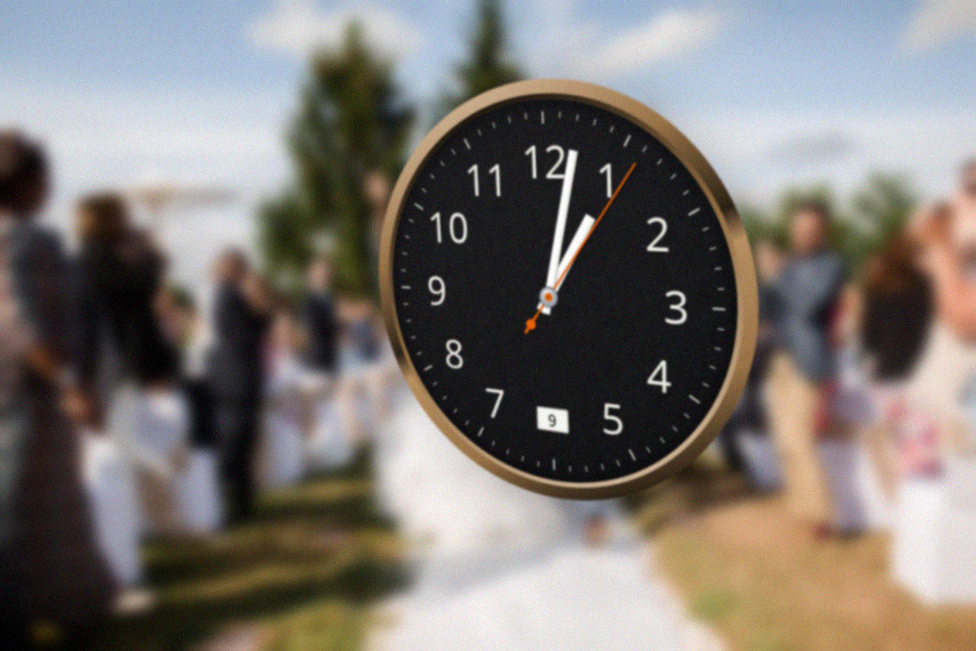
1:02:06
